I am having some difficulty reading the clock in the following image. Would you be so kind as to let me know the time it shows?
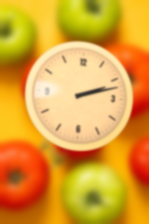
2:12
